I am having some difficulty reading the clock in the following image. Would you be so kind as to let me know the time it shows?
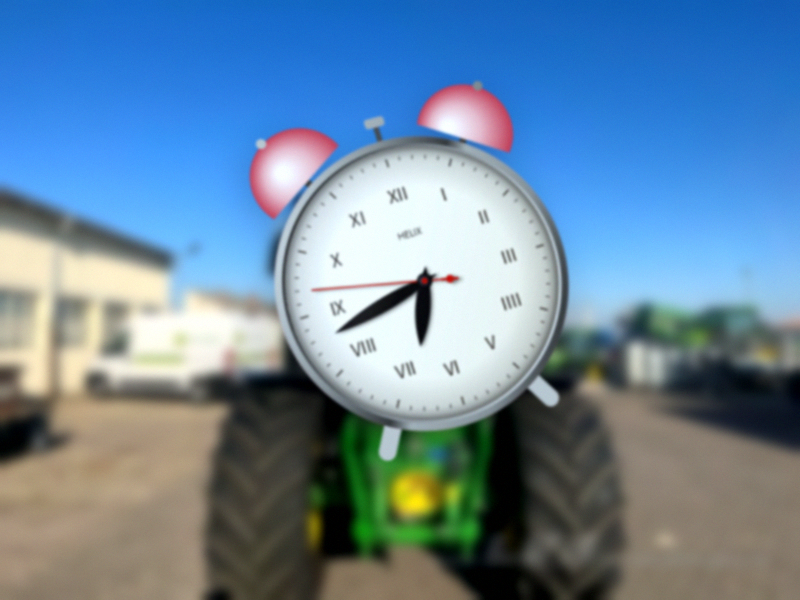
6:42:47
